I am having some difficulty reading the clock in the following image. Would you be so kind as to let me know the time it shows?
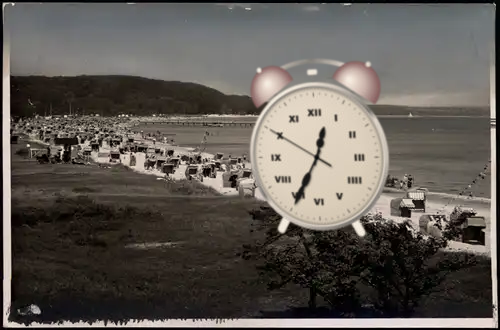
12:34:50
